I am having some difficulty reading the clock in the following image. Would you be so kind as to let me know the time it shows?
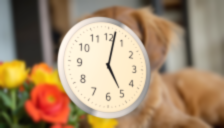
5:02
